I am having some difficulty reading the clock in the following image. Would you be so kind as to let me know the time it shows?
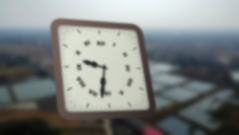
9:32
